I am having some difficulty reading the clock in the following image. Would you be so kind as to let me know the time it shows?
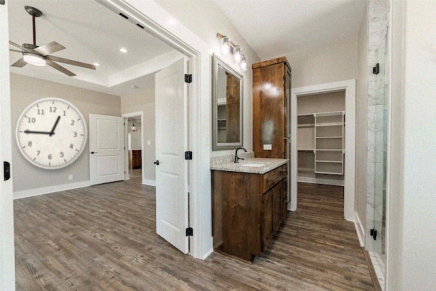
12:45
